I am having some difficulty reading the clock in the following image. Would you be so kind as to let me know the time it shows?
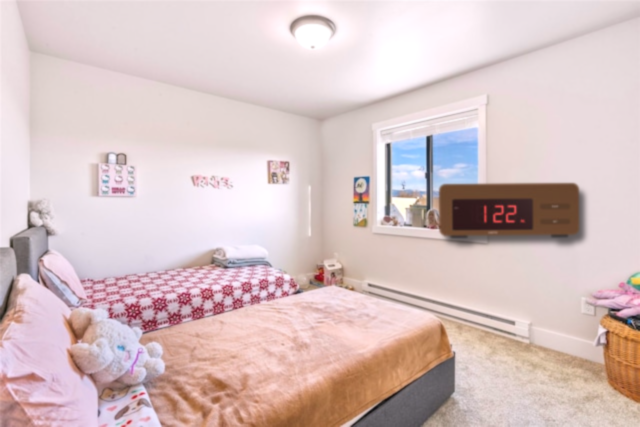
1:22
